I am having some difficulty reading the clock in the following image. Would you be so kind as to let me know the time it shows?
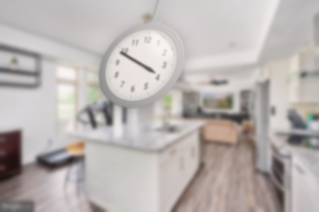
3:49
